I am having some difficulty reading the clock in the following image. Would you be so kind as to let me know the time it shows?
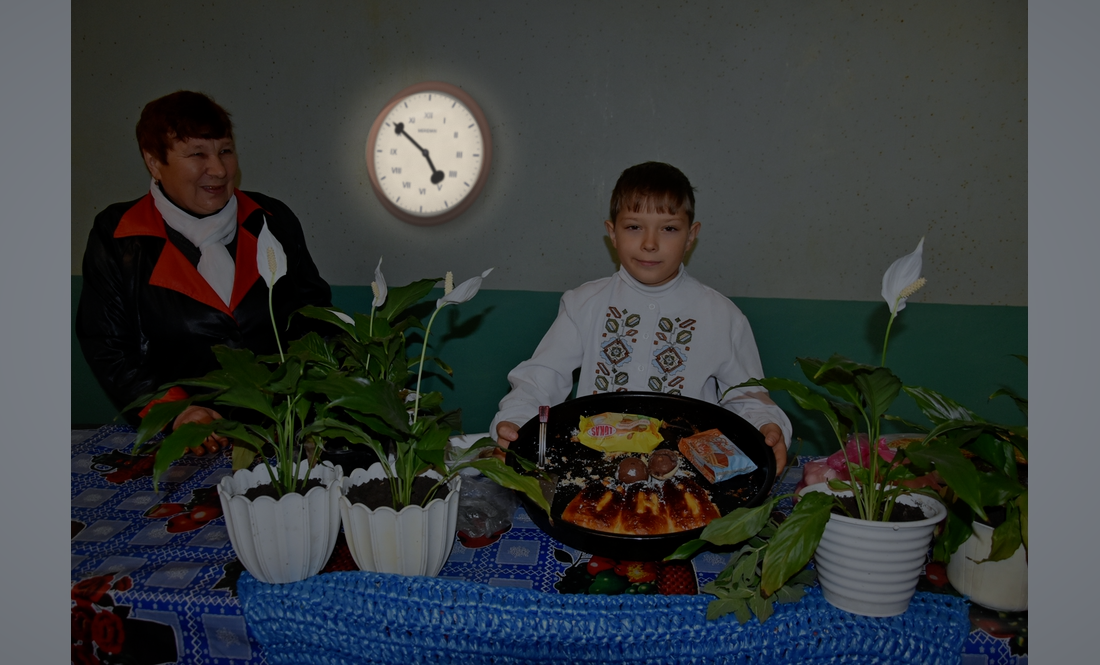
4:51
